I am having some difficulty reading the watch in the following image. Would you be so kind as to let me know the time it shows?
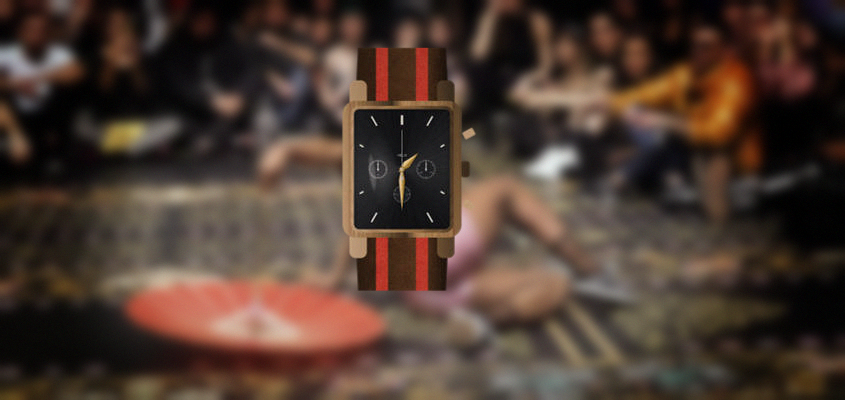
1:30
